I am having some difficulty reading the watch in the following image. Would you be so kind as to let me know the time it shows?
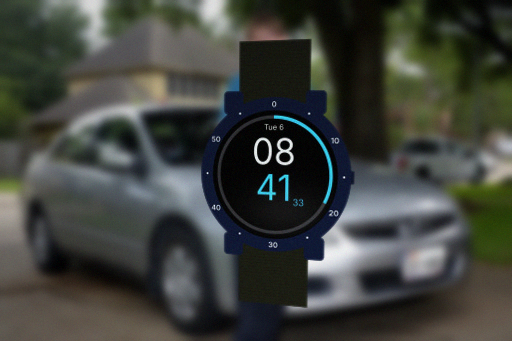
8:41:33
